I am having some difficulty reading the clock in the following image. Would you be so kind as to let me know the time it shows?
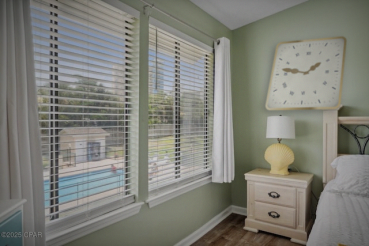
1:47
